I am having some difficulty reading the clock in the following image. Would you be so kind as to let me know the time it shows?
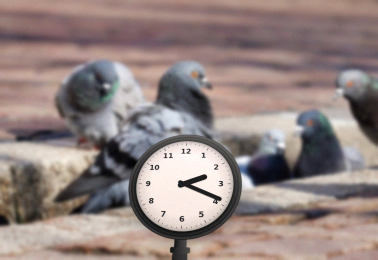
2:19
